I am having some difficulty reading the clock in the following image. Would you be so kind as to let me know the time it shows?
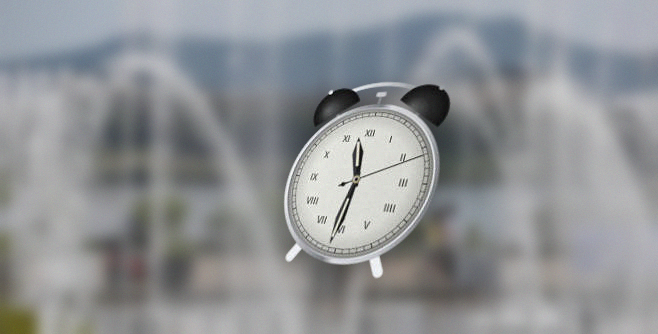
11:31:11
